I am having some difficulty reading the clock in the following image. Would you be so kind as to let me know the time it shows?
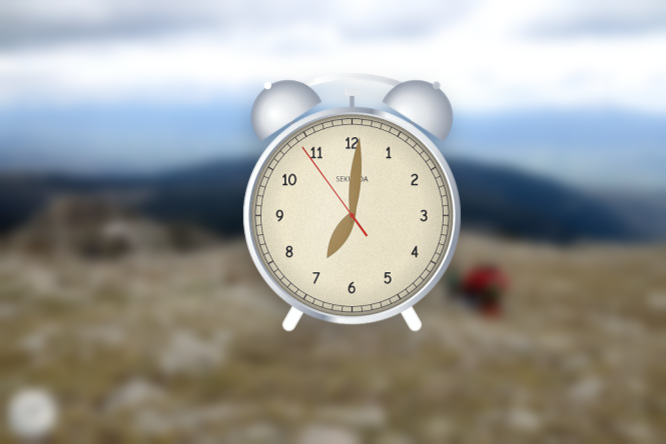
7:00:54
